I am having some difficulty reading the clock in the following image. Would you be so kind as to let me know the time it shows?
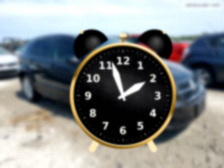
1:57
